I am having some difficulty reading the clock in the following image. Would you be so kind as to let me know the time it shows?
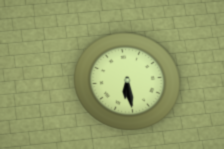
6:30
